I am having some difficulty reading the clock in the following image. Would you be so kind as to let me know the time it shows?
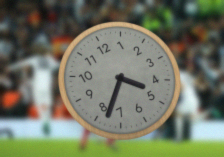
4:38
